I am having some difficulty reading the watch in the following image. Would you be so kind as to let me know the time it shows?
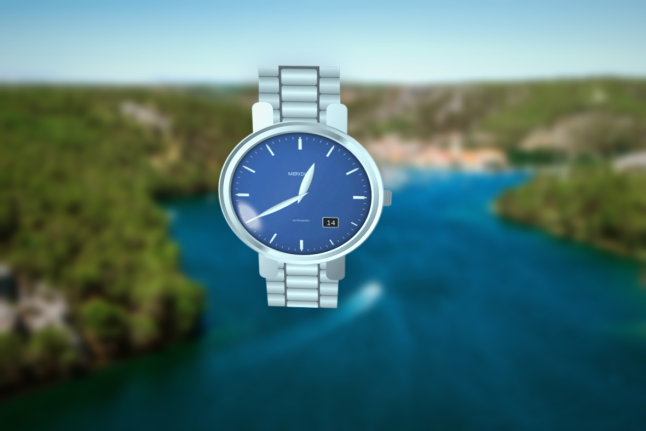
12:40
